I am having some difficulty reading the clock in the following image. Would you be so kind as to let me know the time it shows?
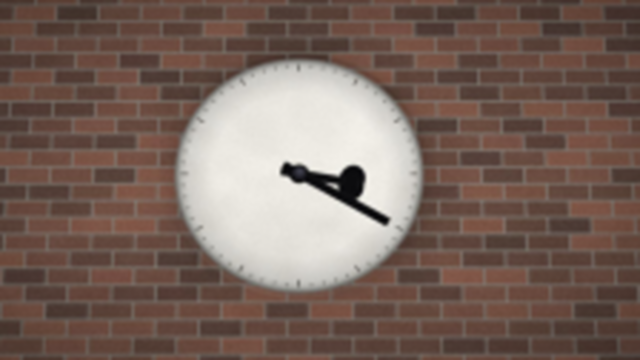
3:20
